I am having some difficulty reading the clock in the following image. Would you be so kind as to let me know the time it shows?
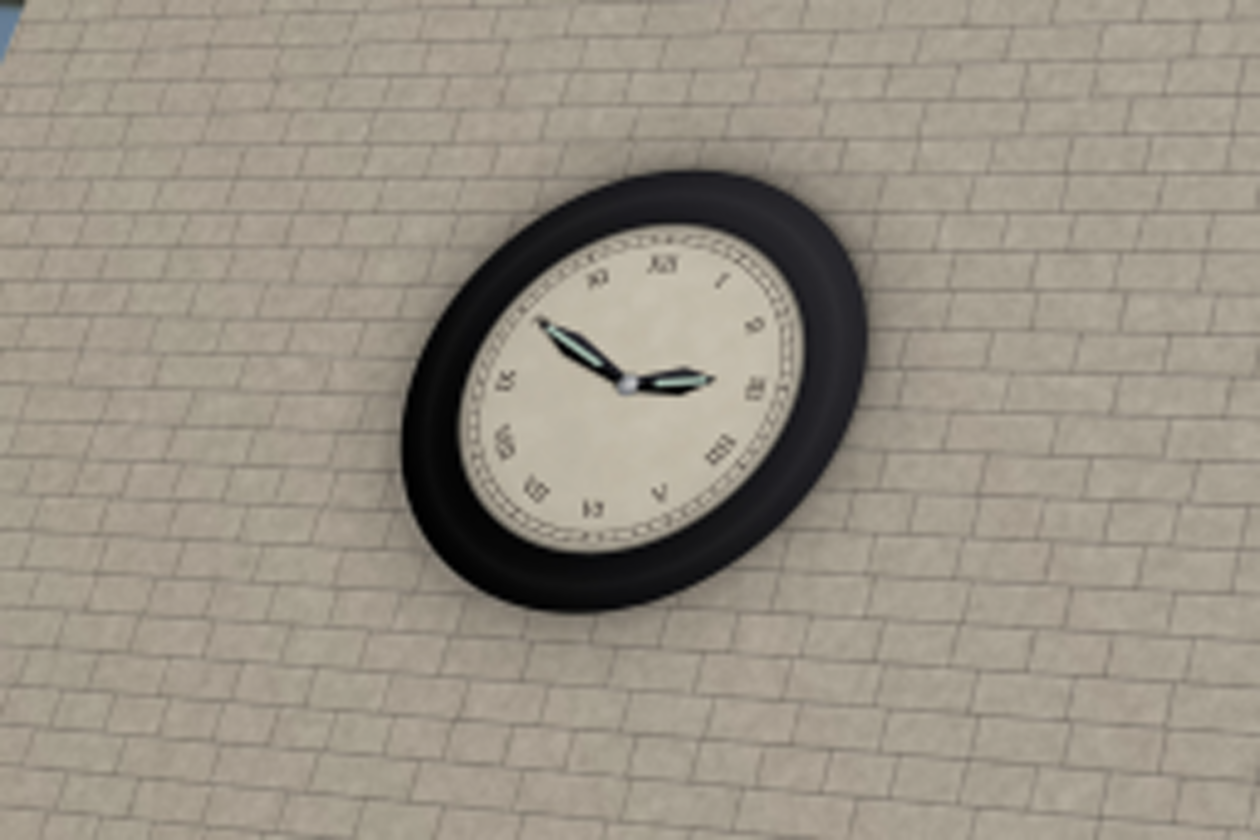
2:50
